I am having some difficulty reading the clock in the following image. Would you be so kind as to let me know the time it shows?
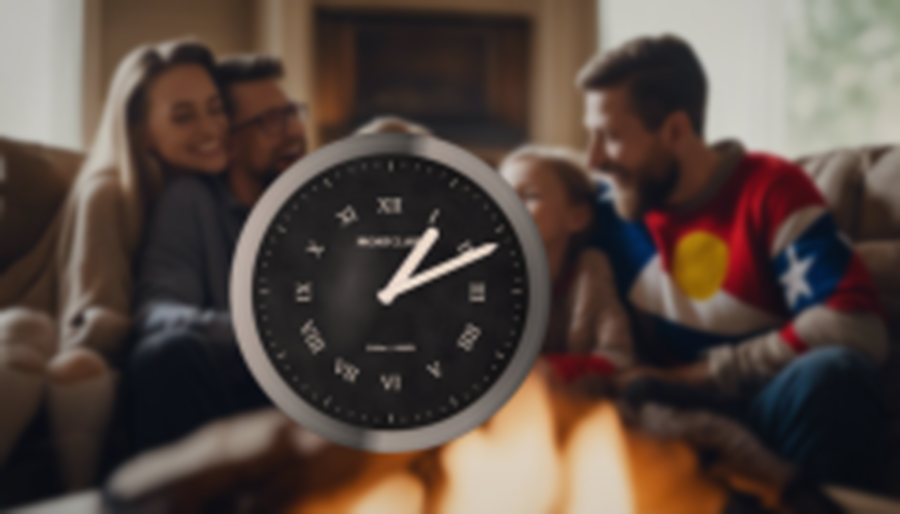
1:11
